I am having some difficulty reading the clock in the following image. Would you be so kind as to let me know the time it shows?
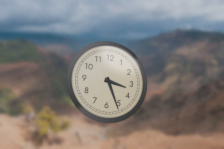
3:26
